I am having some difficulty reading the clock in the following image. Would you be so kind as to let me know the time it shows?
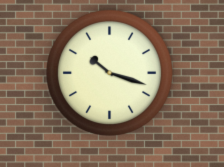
10:18
